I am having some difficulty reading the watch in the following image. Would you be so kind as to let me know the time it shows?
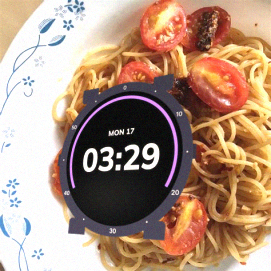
3:29
